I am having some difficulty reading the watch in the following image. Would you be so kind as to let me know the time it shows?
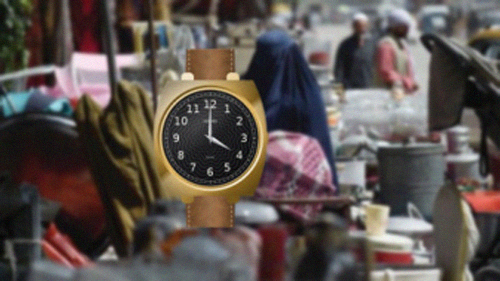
4:00
